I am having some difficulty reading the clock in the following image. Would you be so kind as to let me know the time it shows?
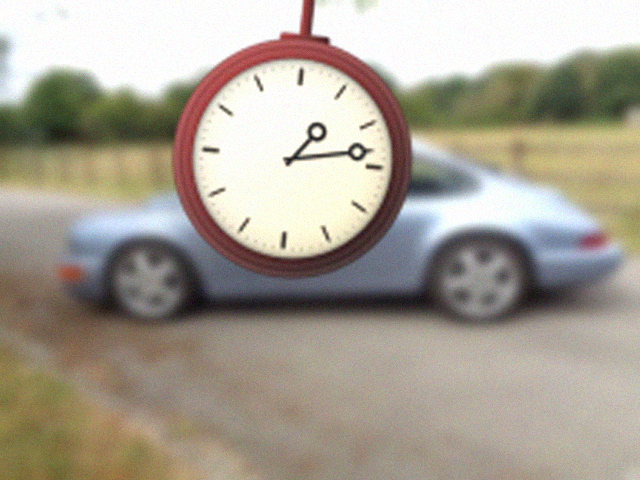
1:13
